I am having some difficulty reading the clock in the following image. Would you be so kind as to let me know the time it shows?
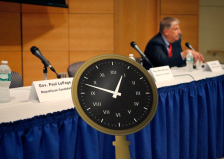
12:48
